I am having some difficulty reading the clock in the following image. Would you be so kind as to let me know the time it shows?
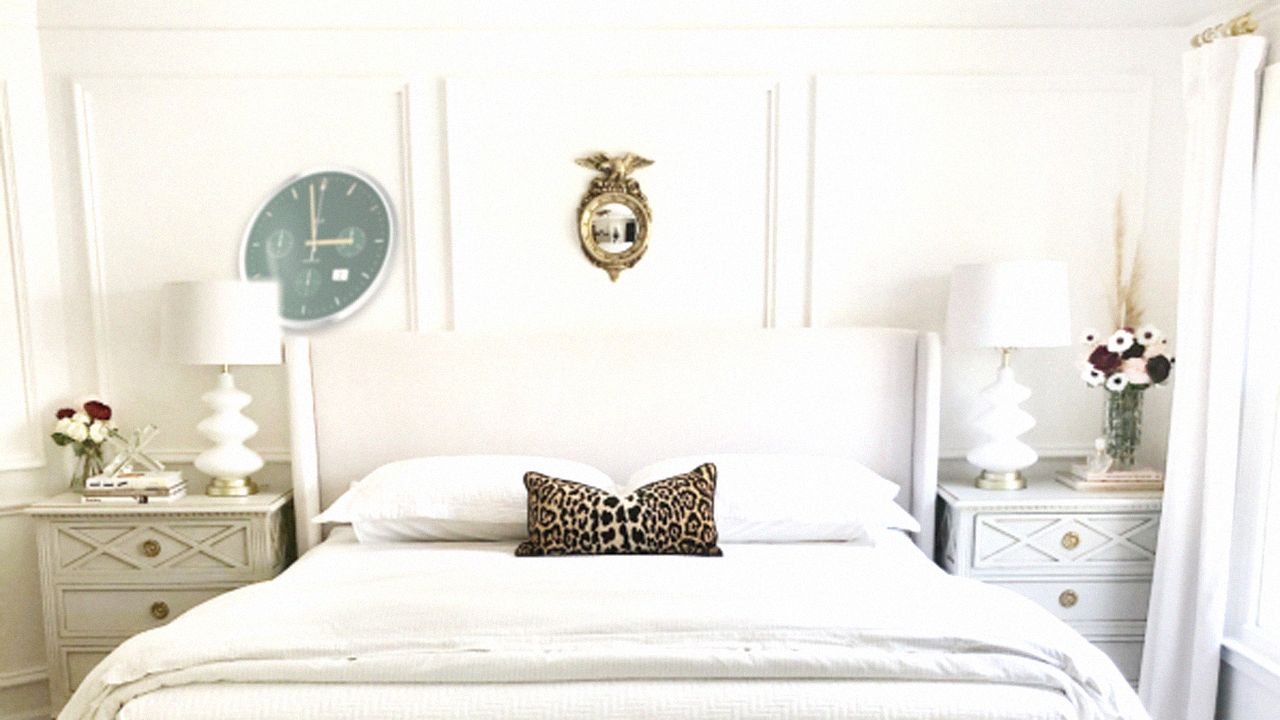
2:58
